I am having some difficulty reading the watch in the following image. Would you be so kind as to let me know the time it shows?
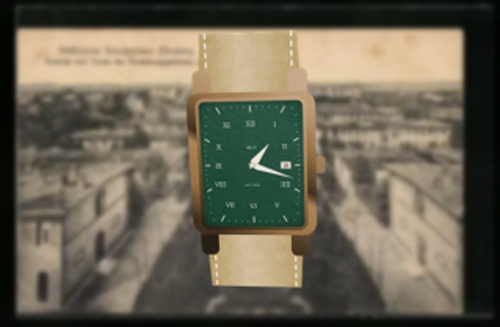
1:18
